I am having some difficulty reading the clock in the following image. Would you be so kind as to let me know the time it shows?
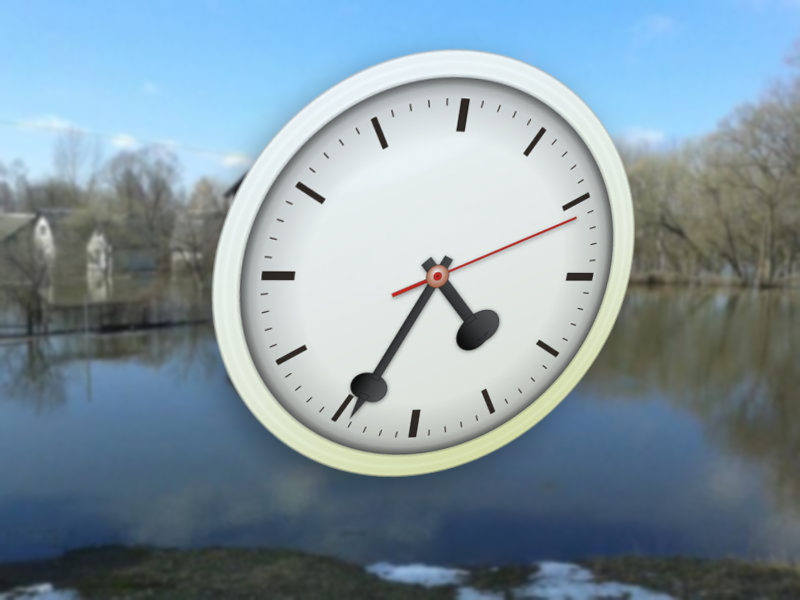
4:34:11
